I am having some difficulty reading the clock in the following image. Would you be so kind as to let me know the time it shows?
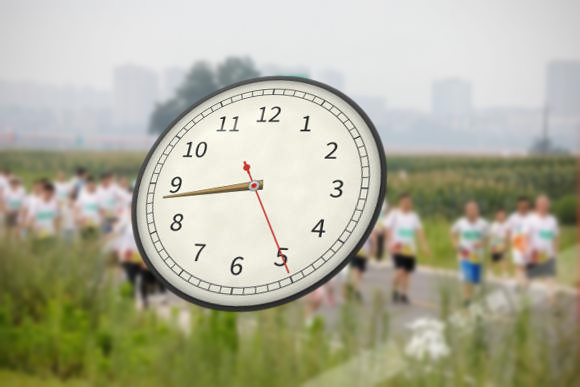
8:43:25
